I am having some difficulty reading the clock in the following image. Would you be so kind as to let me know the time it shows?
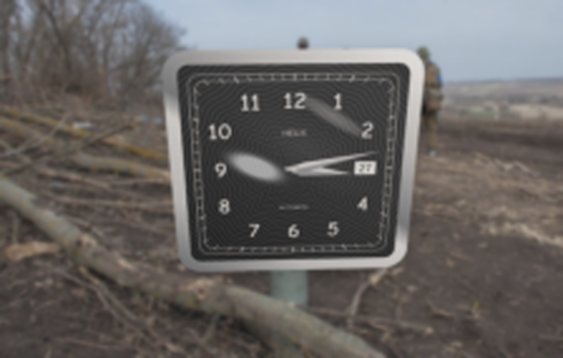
3:13
